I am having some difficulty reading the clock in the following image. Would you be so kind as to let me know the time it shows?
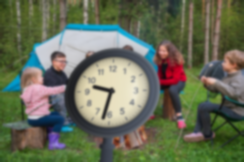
9:32
